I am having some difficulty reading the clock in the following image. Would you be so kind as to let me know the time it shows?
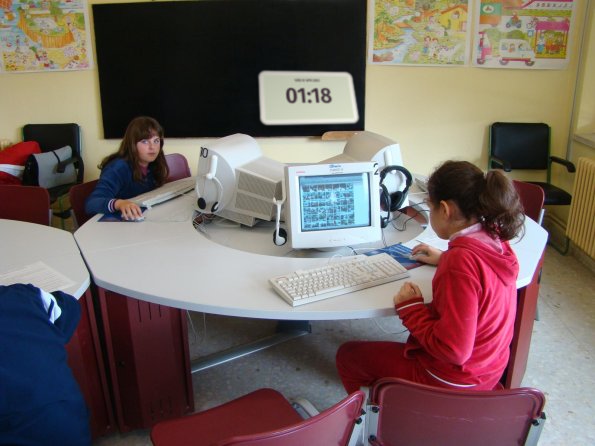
1:18
